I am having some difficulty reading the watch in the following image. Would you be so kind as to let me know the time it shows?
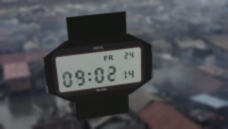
9:02:14
